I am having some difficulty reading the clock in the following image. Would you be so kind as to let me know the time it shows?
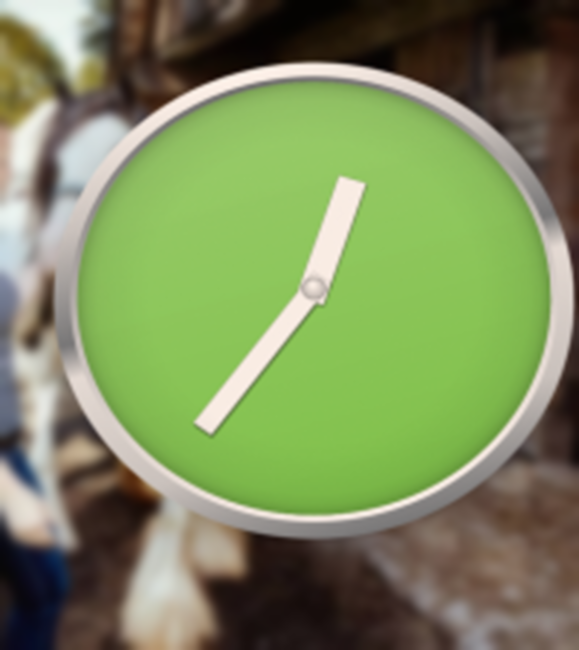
12:36
